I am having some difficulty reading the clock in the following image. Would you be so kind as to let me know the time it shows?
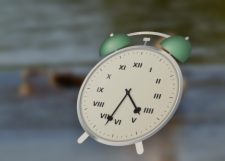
4:33
